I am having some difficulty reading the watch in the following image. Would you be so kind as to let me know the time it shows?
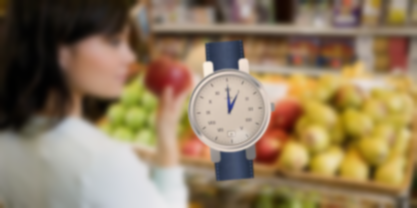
1:00
